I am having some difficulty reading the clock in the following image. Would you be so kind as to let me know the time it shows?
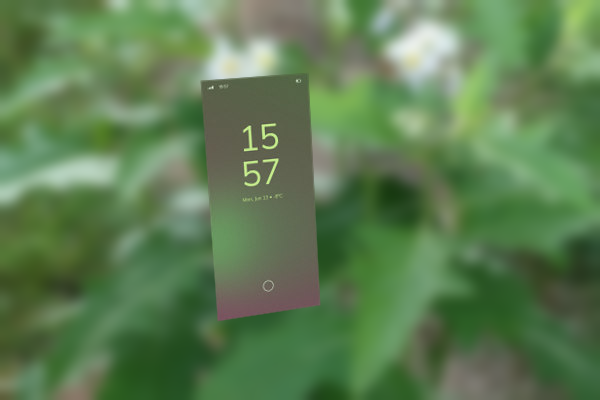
15:57
